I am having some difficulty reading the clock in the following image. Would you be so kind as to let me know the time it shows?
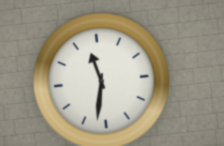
11:32
